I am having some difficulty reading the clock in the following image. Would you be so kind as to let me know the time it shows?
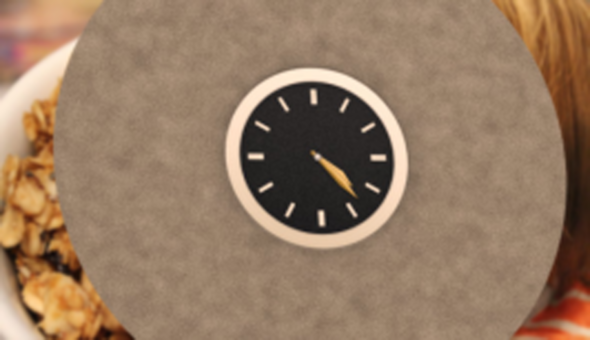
4:23
